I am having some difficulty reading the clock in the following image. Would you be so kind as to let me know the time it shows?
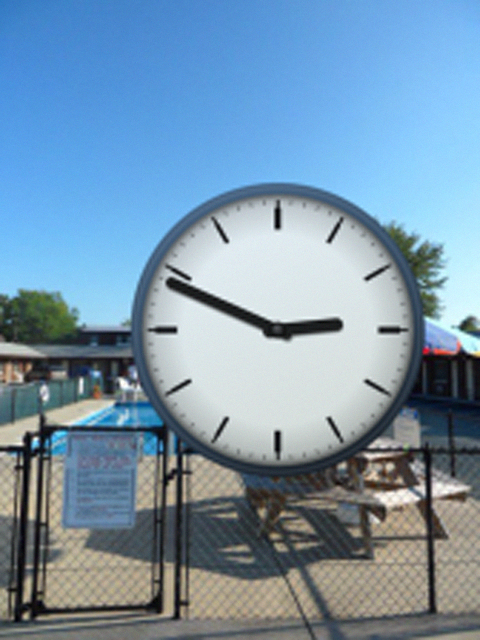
2:49
